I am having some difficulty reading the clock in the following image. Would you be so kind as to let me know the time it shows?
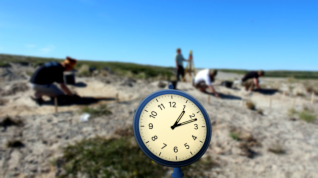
1:12
